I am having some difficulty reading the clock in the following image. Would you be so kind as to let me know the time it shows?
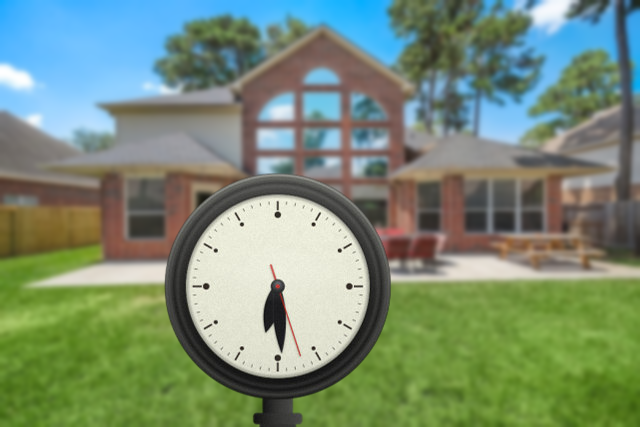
6:29:27
